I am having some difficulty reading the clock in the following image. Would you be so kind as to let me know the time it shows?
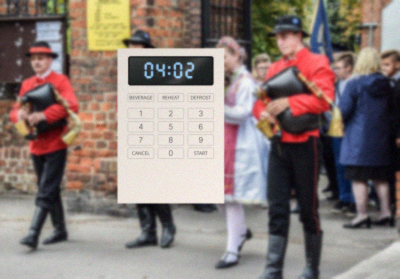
4:02
